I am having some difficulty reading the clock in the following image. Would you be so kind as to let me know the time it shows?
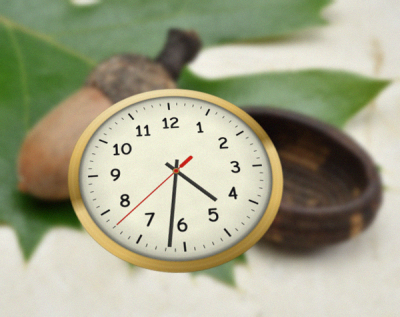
4:31:38
